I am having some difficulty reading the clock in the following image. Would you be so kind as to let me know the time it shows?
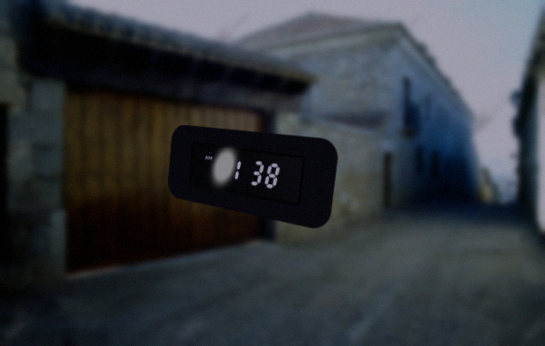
1:38
